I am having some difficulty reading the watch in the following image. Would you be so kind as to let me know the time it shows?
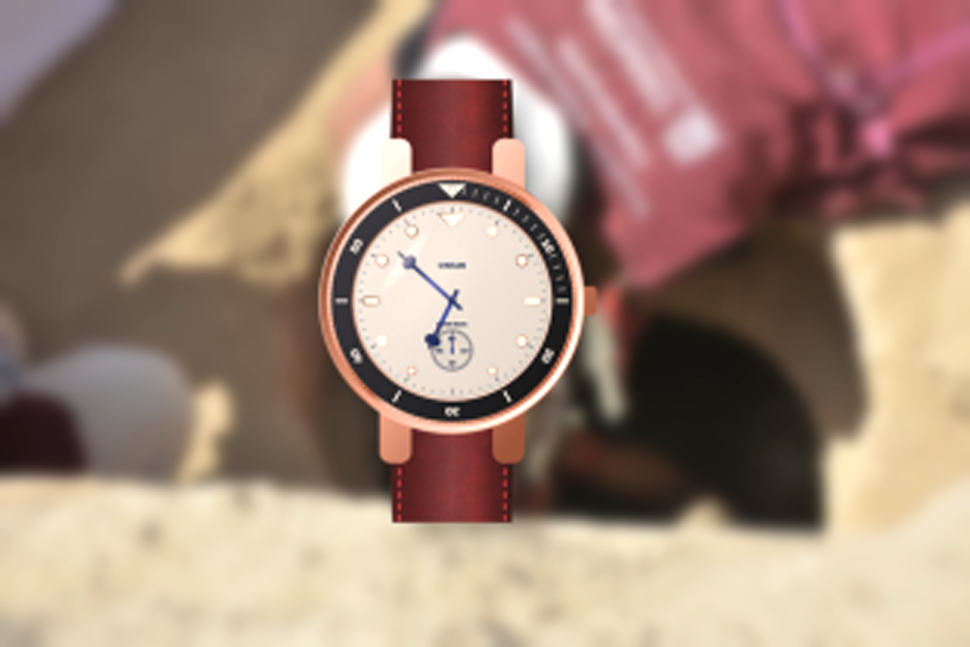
6:52
